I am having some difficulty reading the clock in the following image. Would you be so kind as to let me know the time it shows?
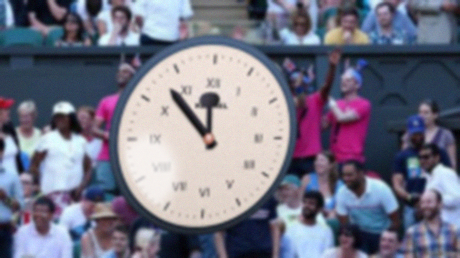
11:53
